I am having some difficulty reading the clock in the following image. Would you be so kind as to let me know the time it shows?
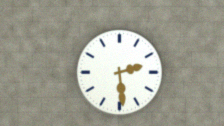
2:29
